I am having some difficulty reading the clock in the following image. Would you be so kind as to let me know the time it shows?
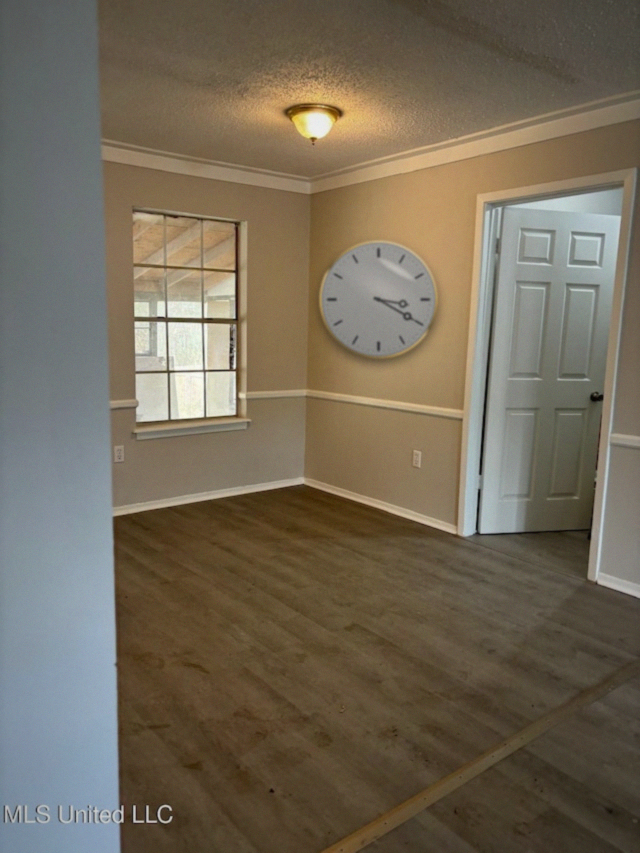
3:20
